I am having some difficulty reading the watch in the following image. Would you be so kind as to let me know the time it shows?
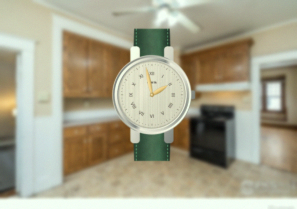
1:58
